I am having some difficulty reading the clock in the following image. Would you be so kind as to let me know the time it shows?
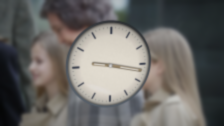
9:17
